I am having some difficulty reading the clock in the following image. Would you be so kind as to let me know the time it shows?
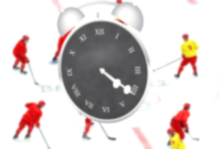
4:21
